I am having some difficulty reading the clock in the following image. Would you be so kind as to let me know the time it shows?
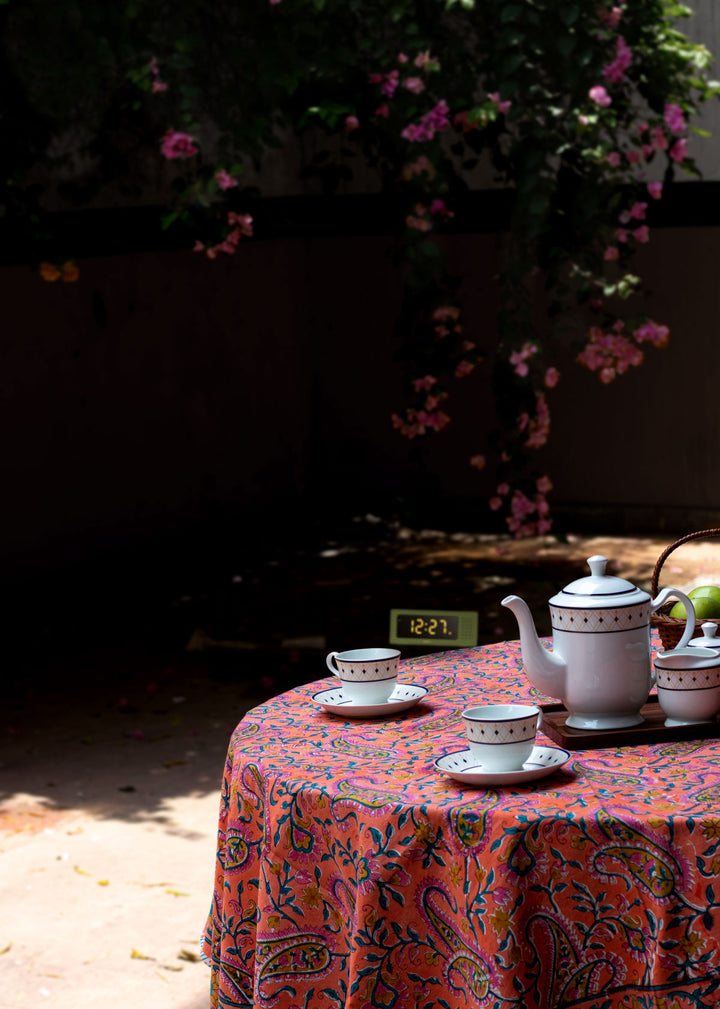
12:27
